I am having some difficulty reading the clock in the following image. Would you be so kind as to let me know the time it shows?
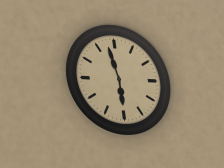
5:58
